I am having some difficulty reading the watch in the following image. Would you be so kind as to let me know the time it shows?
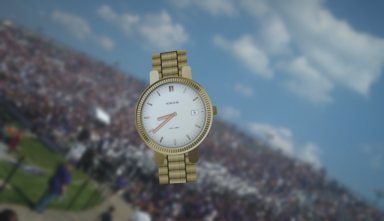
8:39
